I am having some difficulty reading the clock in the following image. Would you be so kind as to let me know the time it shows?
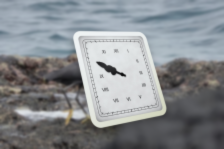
9:50
